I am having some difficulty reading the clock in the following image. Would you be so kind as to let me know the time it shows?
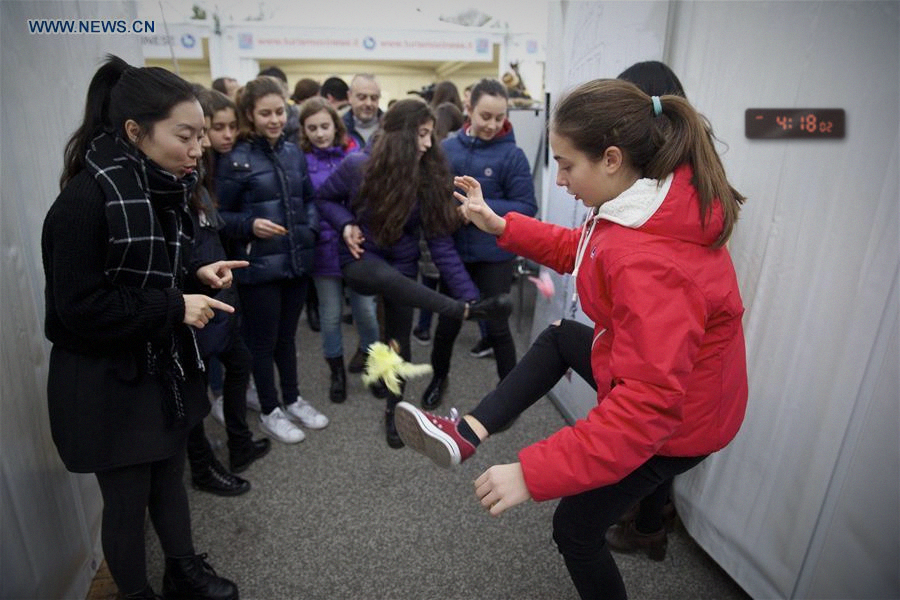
4:18
